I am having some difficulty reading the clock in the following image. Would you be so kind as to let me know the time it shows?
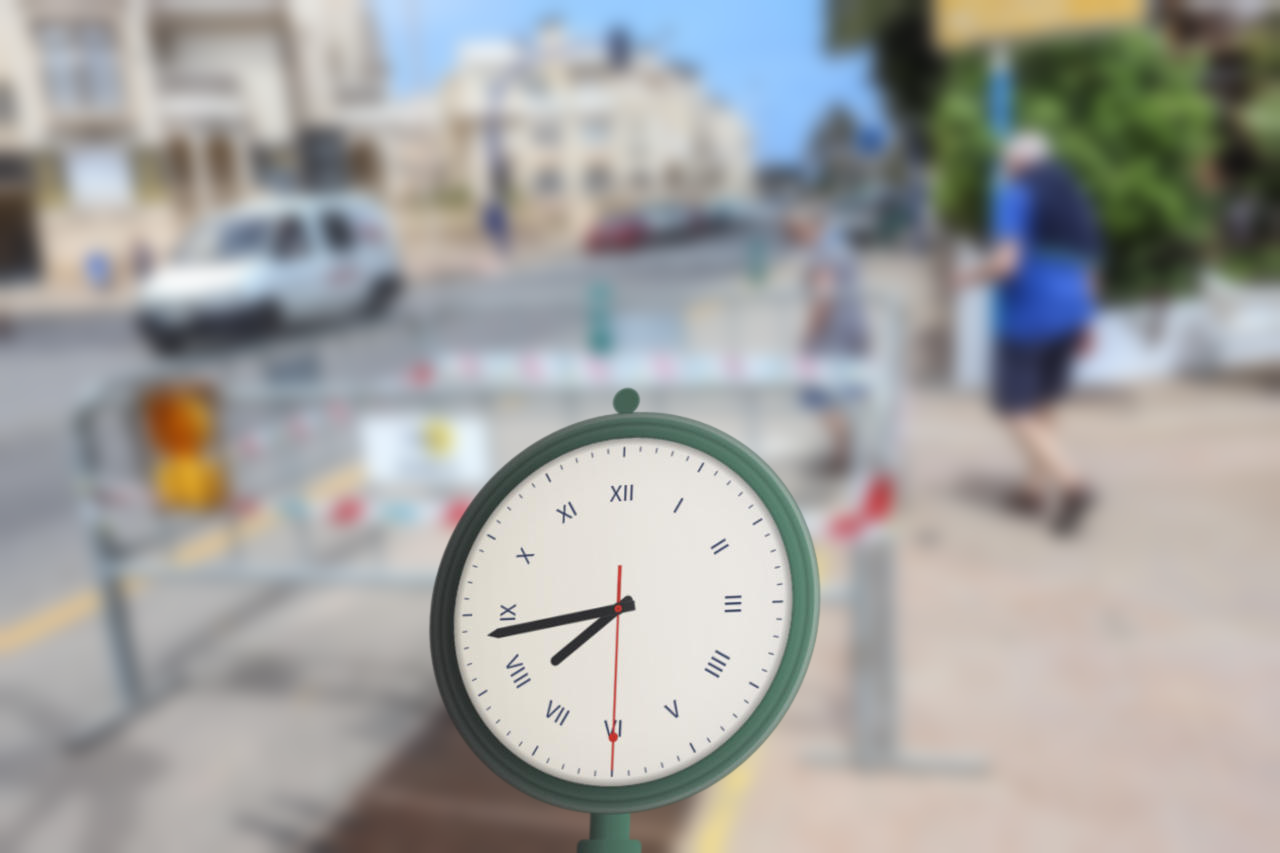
7:43:30
